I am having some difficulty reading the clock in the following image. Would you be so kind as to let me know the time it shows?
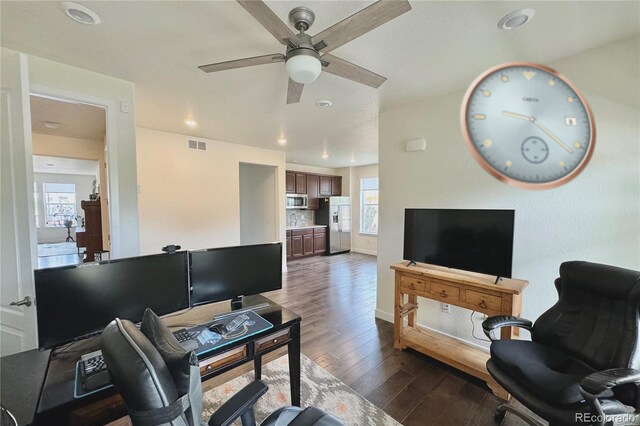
9:22
